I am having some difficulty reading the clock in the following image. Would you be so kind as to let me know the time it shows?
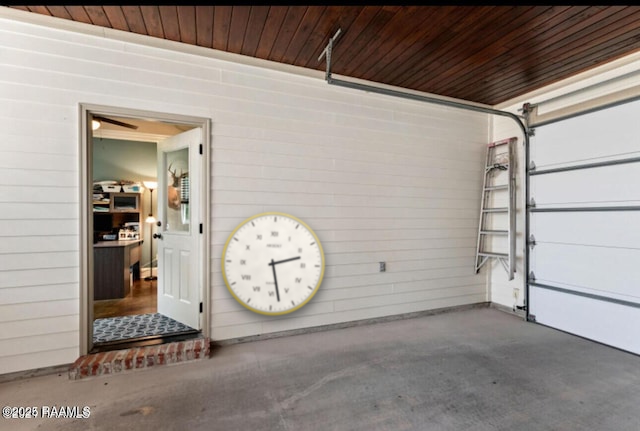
2:28
